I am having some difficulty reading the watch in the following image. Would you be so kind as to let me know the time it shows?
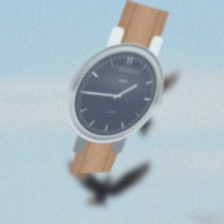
1:45
